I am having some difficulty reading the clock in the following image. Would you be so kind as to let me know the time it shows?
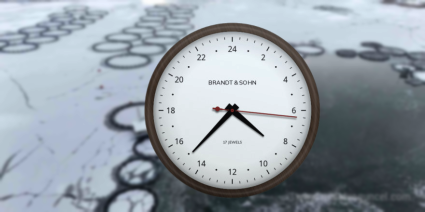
8:37:16
